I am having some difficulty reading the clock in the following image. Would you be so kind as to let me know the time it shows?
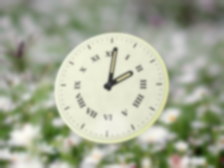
2:01
